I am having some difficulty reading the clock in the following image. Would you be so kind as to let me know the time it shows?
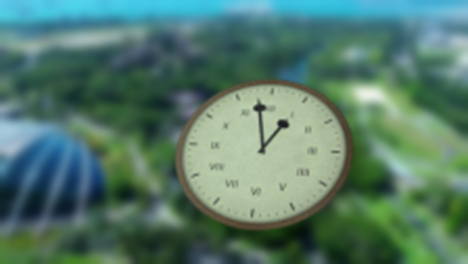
12:58
